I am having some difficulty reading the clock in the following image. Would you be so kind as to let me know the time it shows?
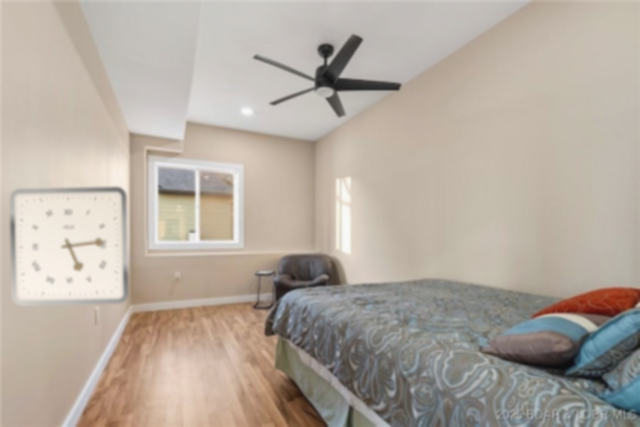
5:14
